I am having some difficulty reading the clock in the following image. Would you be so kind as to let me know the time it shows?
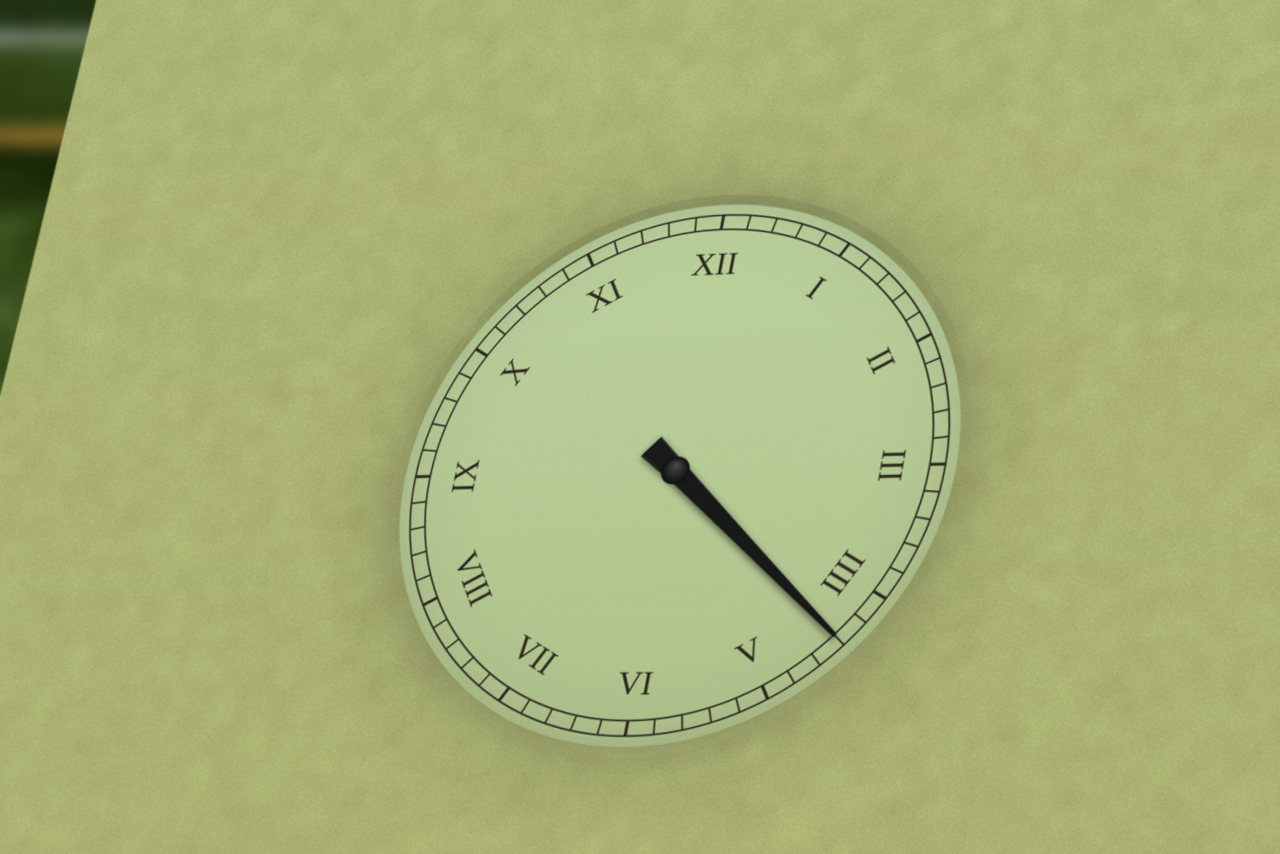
4:22
